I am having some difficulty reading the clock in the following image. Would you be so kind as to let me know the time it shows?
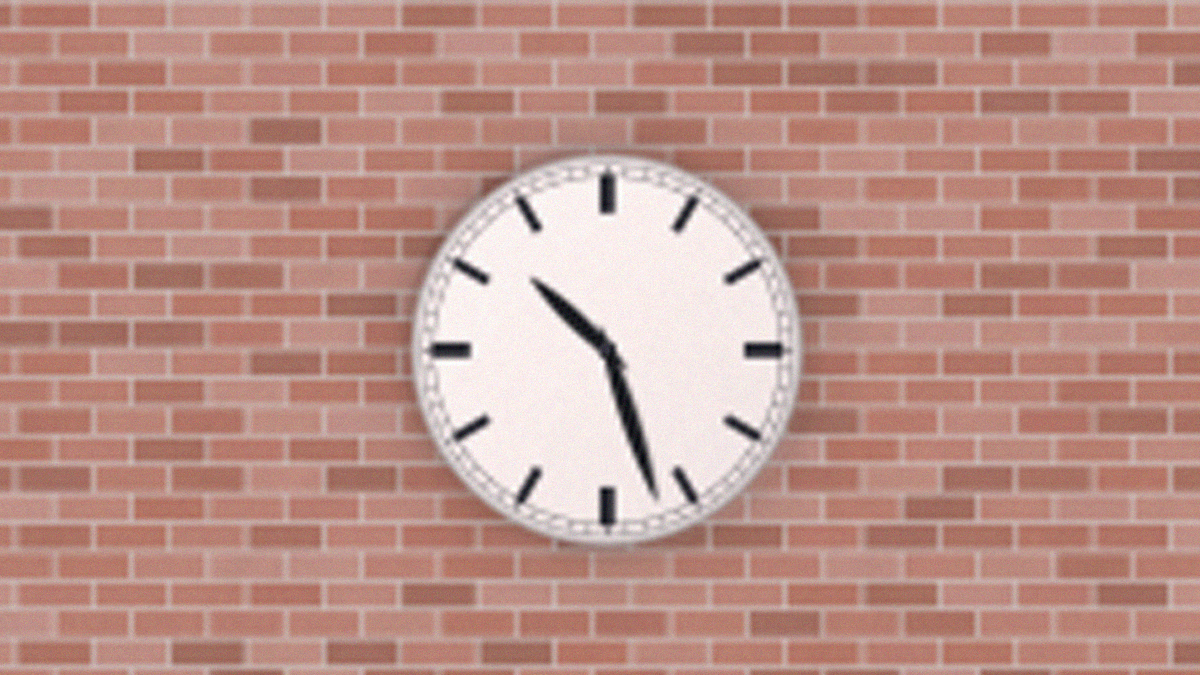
10:27
